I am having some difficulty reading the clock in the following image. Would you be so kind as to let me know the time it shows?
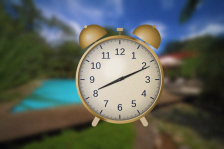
8:11
